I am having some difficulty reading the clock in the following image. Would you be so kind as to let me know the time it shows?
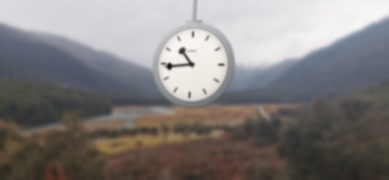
10:44
